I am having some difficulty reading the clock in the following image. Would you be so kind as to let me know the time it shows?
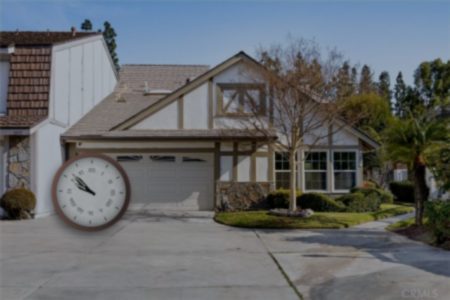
9:52
